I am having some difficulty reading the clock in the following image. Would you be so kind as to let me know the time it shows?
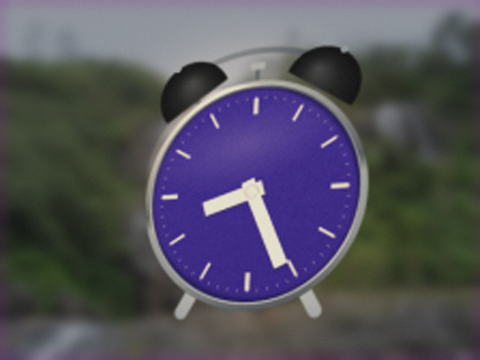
8:26
